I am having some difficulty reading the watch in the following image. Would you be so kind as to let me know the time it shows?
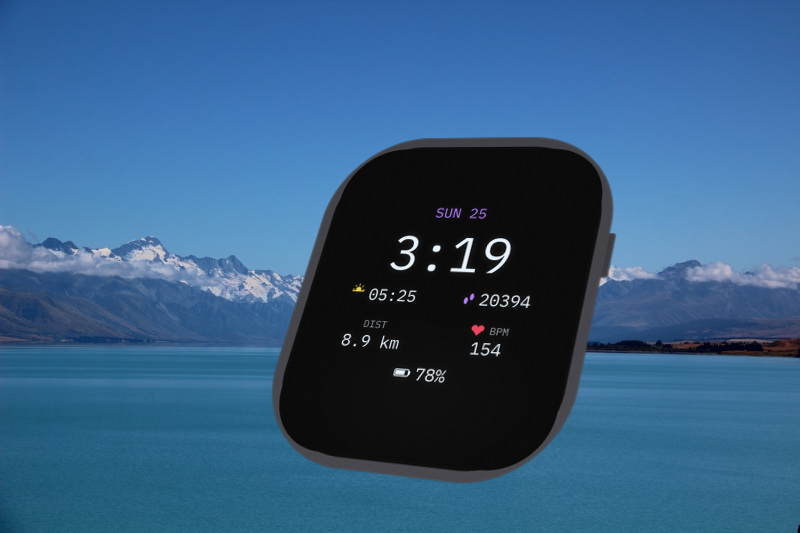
3:19
